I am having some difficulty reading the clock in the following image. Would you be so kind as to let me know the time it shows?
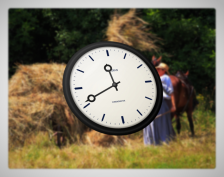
11:41
